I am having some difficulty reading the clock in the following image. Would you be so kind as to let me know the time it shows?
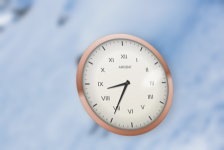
8:35
